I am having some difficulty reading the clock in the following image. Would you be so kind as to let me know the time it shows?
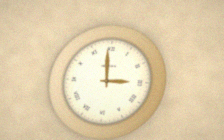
2:59
